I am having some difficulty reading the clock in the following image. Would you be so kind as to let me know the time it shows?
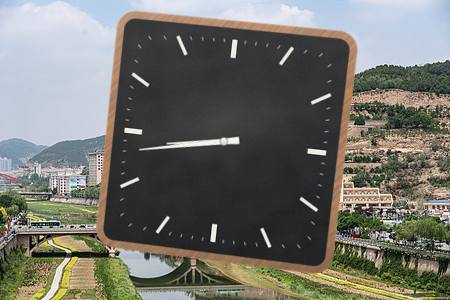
8:43
